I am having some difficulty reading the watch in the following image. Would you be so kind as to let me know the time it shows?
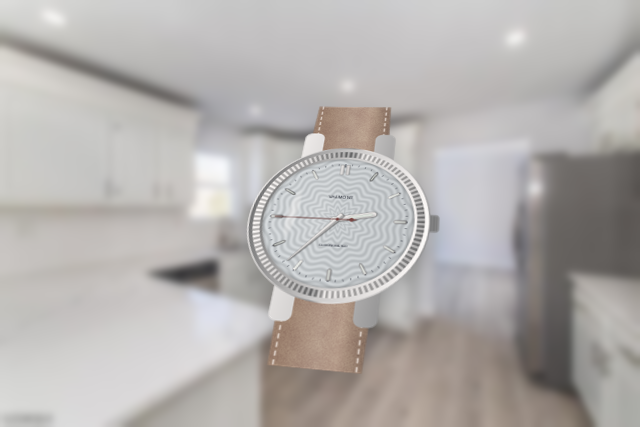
2:36:45
